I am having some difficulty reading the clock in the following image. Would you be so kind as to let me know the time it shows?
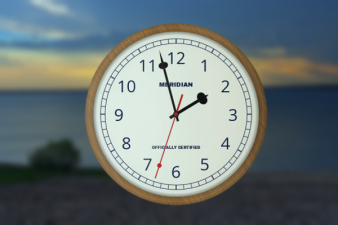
1:57:33
